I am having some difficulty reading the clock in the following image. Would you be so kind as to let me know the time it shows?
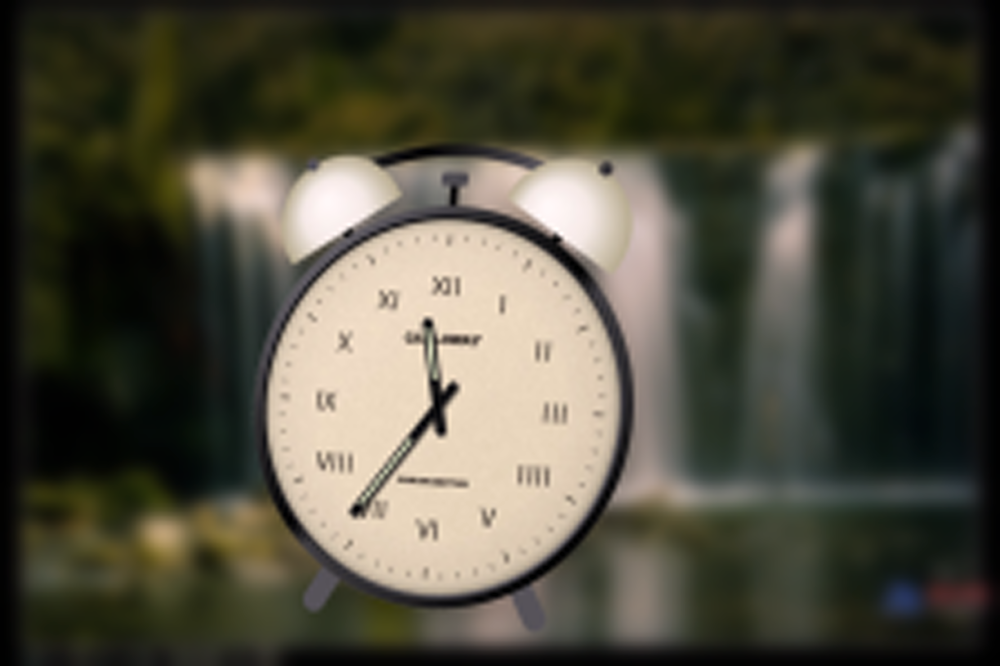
11:36
